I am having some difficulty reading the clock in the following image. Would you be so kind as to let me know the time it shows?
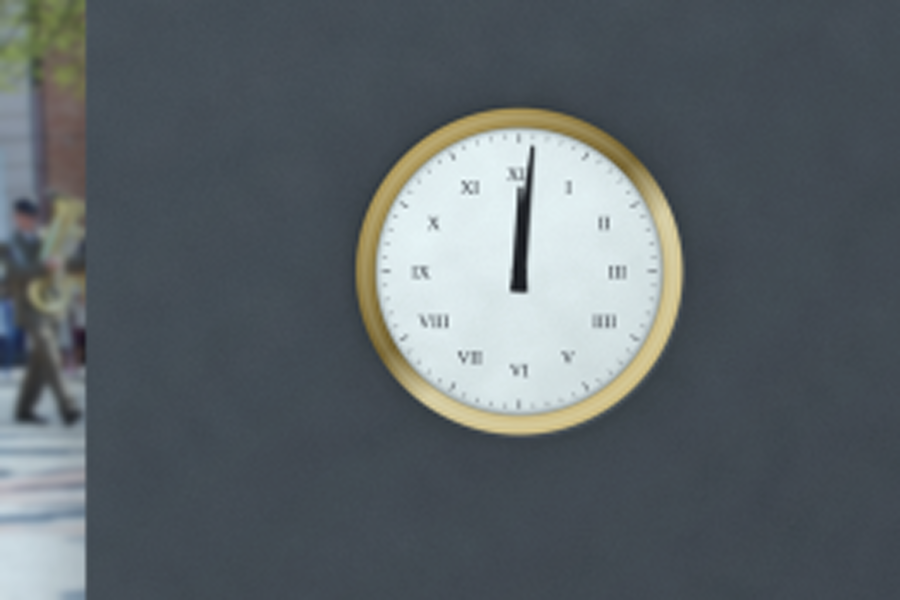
12:01
